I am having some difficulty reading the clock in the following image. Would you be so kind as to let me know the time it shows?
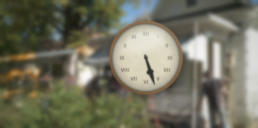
5:27
